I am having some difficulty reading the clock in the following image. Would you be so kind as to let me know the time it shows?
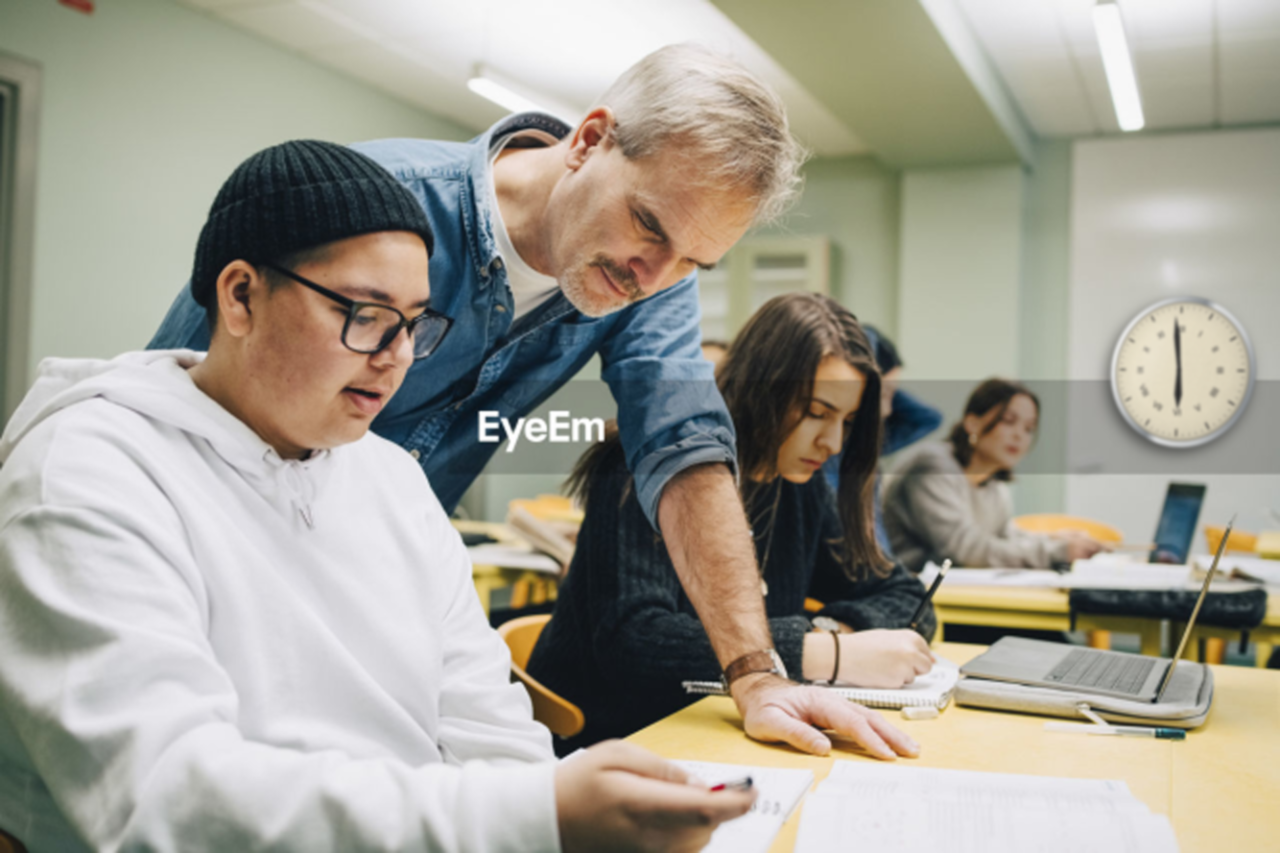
5:59
